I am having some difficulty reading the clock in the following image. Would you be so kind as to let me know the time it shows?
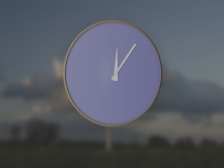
12:06
